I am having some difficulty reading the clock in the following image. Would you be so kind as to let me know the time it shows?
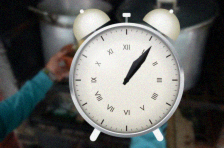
1:06
